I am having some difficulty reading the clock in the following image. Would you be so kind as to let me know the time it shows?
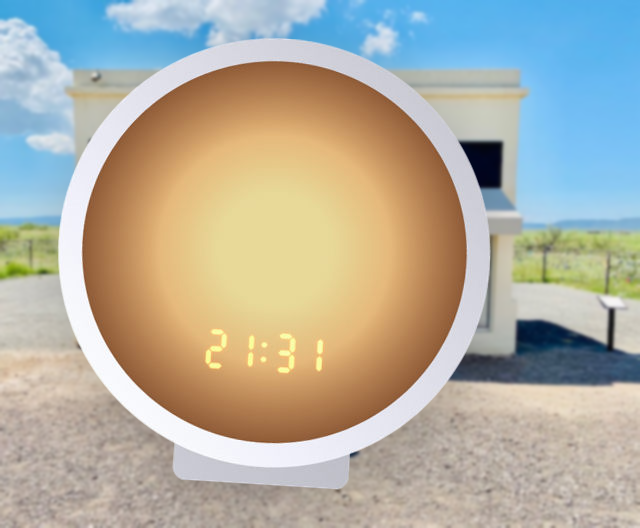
21:31
